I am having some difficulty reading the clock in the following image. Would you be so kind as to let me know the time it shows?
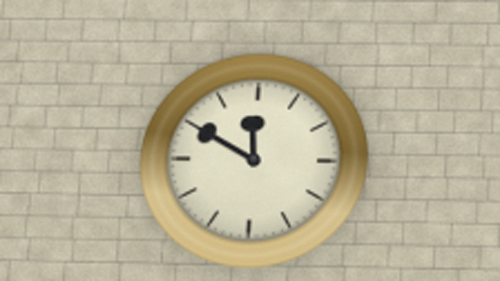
11:50
